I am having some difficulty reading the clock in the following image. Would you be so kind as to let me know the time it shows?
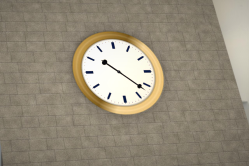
10:22
